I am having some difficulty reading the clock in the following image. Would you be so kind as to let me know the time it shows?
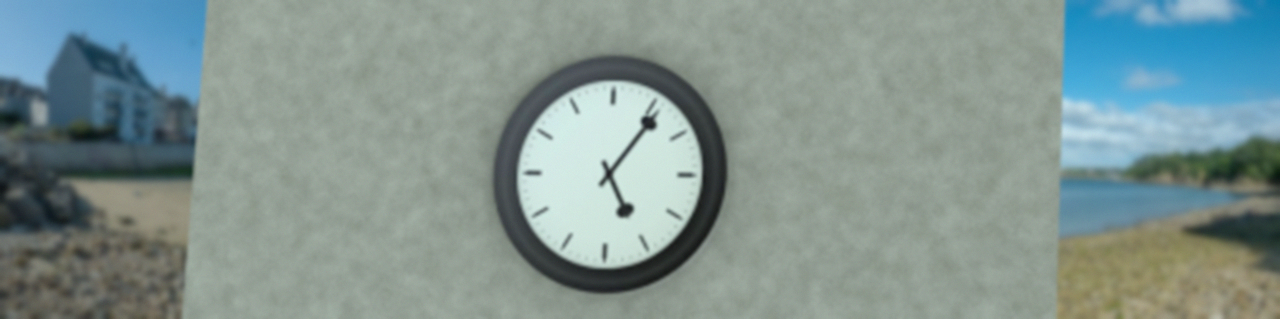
5:06
